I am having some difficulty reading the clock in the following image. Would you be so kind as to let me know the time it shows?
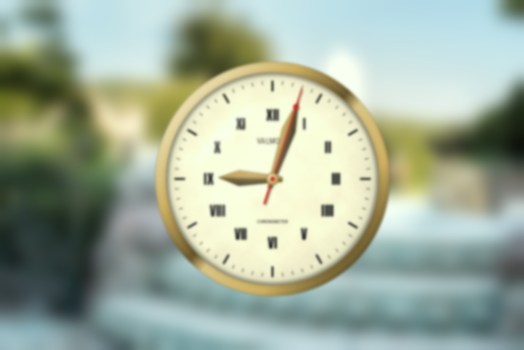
9:03:03
